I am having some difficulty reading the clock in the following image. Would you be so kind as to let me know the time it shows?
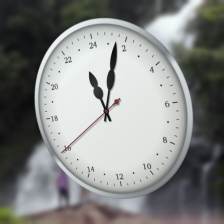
23:03:40
